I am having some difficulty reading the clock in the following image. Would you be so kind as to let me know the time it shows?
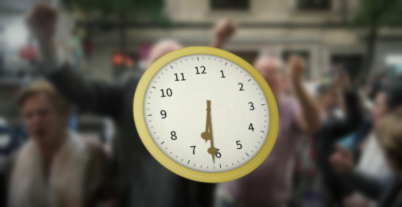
6:31
